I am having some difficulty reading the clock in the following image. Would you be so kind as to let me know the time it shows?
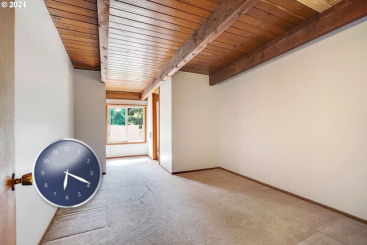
6:19
